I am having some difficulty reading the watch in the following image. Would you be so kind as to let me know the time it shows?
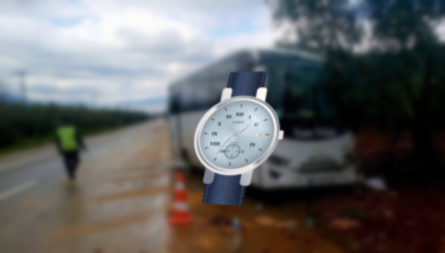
1:36
